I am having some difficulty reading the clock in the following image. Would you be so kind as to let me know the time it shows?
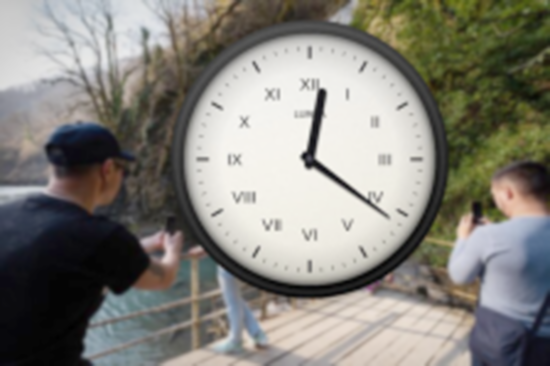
12:21
